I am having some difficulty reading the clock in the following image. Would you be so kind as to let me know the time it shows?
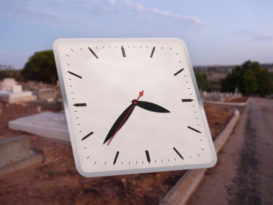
3:37:37
